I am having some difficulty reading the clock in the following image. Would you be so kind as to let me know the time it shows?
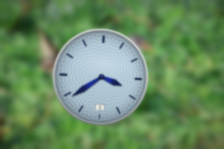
3:39
